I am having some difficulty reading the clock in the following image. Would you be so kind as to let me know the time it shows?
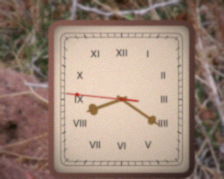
8:20:46
